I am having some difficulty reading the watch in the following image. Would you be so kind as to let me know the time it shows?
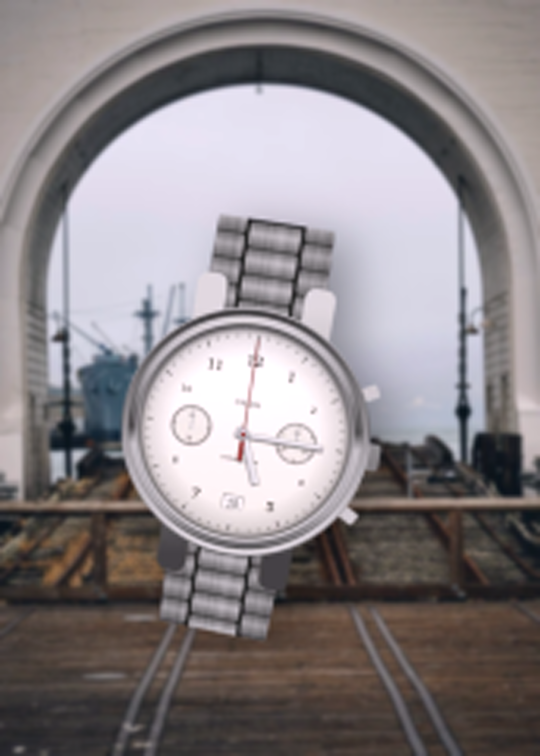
5:15
